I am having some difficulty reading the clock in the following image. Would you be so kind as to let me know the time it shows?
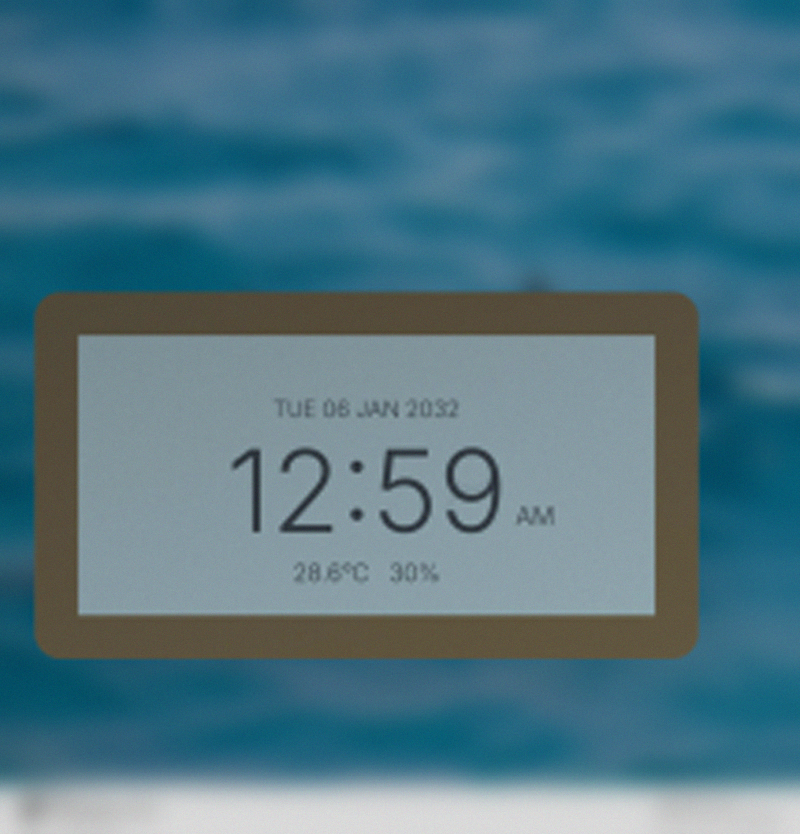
12:59
